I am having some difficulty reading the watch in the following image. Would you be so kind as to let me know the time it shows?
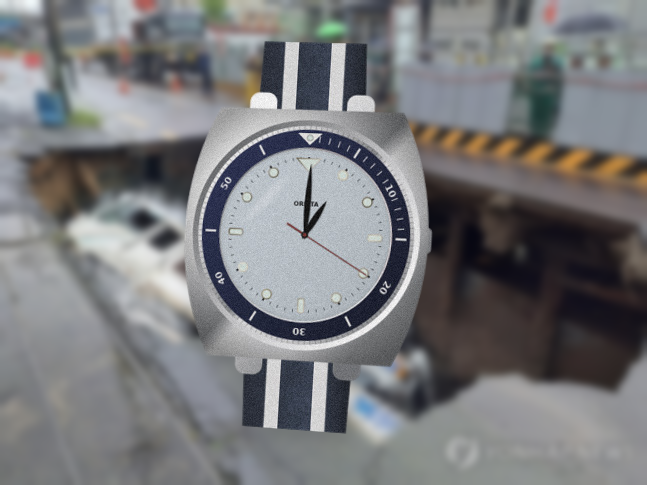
1:00:20
